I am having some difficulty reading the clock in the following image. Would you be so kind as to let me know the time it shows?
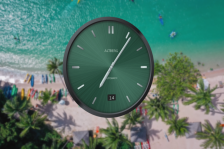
7:06
